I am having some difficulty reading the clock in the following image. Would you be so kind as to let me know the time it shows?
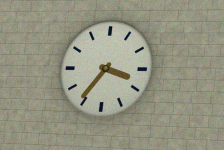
3:36
